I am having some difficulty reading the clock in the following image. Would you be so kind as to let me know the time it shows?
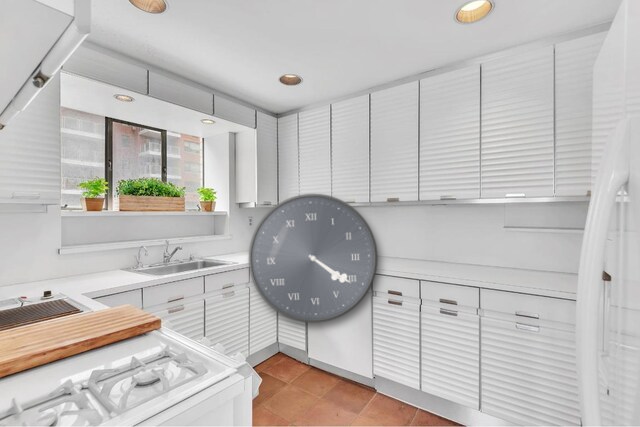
4:21
